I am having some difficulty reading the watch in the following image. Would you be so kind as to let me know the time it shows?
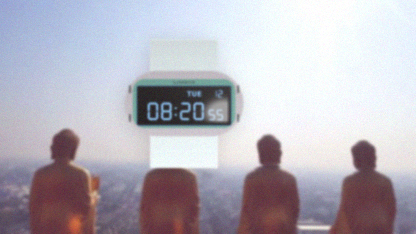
8:20:55
